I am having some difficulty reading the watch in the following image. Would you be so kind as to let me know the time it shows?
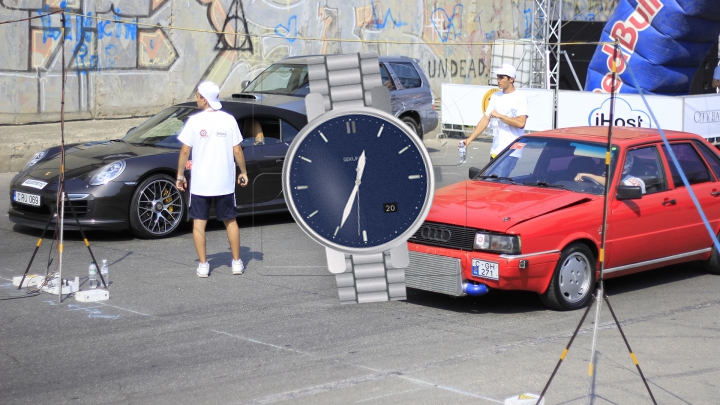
12:34:31
